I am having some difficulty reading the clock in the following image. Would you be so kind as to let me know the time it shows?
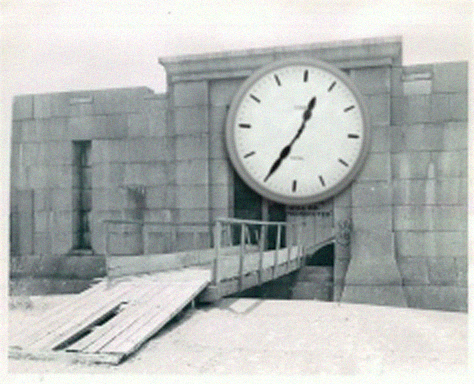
12:35
